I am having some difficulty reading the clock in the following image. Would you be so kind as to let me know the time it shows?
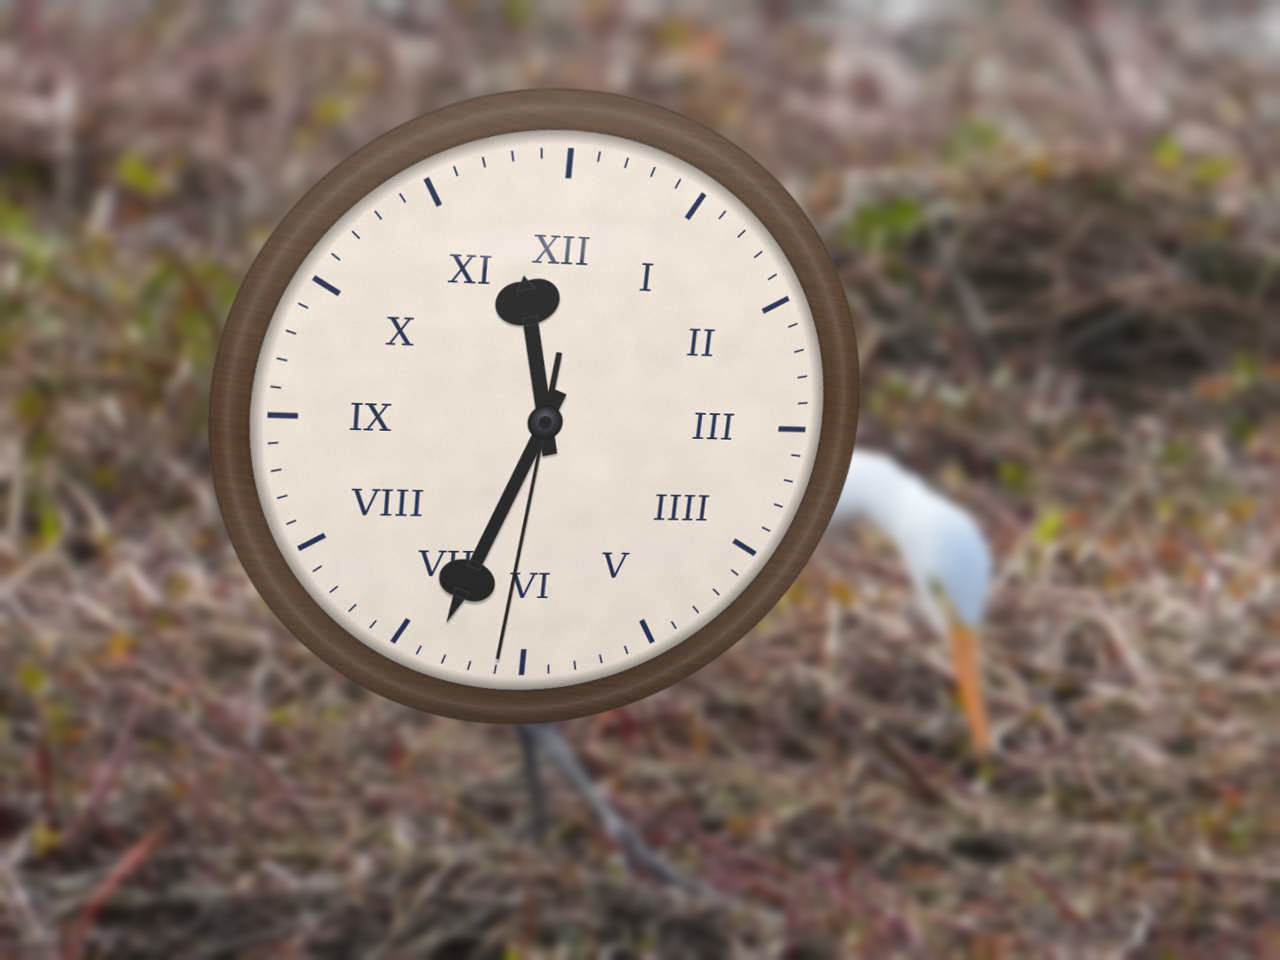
11:33:31
